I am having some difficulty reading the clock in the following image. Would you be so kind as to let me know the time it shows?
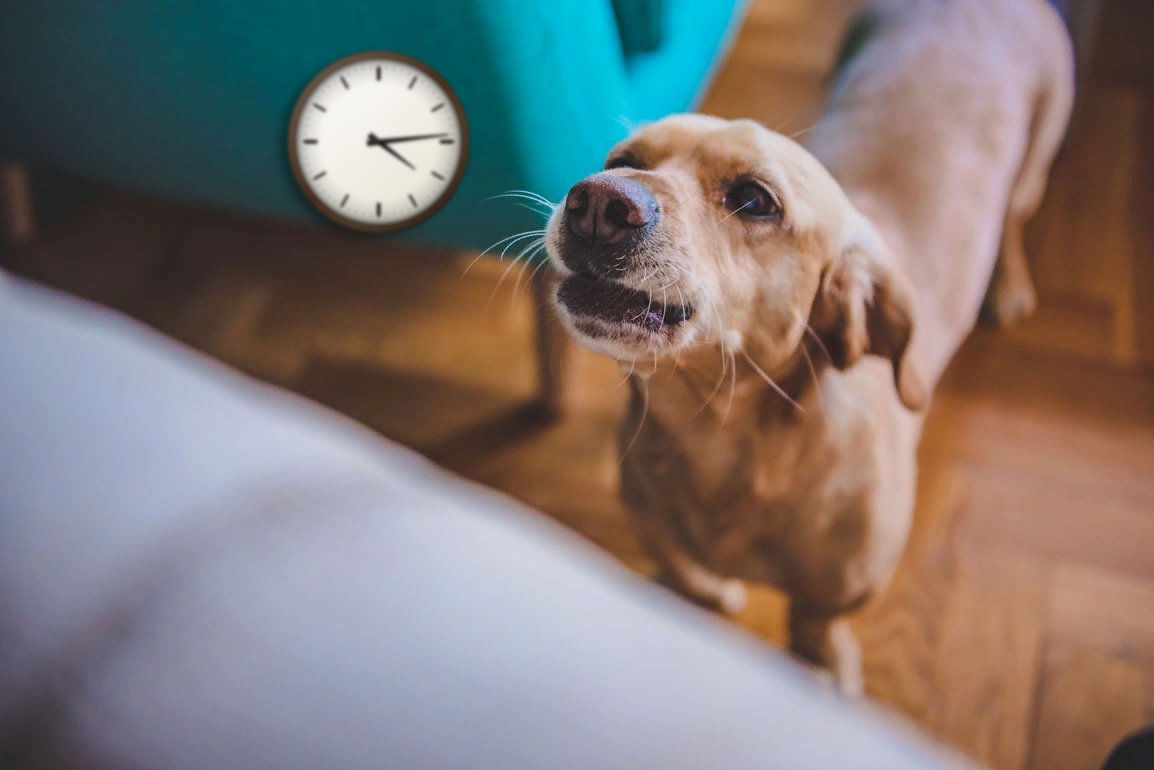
4:14
